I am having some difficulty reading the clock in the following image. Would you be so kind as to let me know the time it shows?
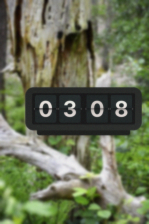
3:08
